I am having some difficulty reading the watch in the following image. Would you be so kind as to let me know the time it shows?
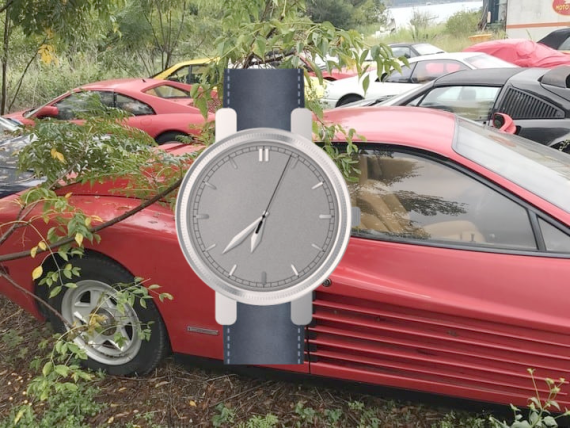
6:38:04
